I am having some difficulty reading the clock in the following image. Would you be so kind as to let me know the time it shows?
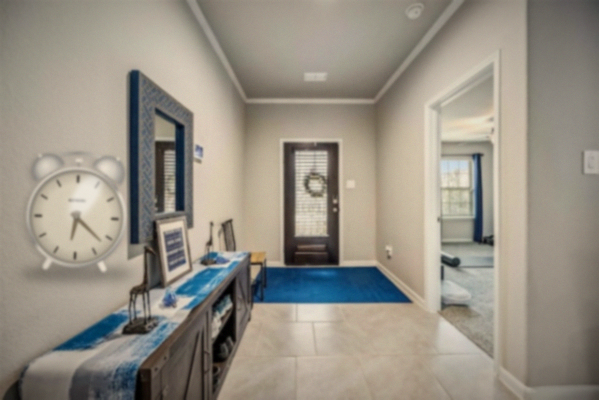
6:22
